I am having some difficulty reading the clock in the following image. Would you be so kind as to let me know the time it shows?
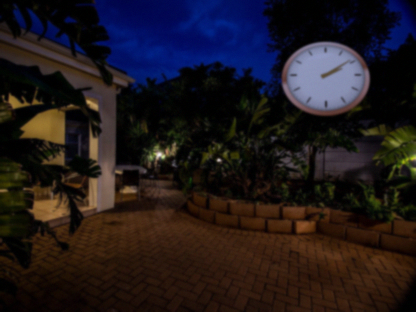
2:09
